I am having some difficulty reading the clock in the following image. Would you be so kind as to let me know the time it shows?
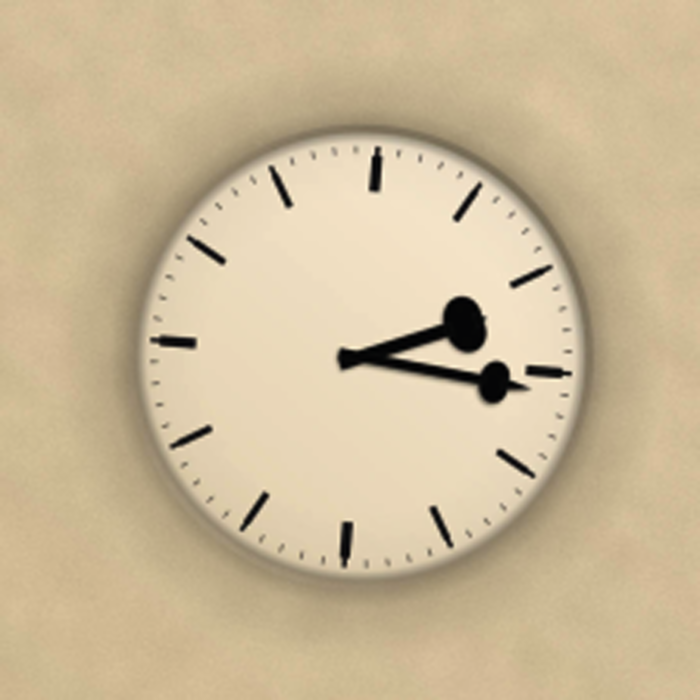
2:16
